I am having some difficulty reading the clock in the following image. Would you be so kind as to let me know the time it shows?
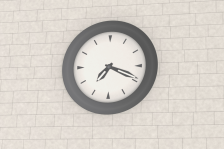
7:19
